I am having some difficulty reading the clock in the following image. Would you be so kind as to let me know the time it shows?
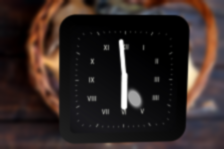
5:59
